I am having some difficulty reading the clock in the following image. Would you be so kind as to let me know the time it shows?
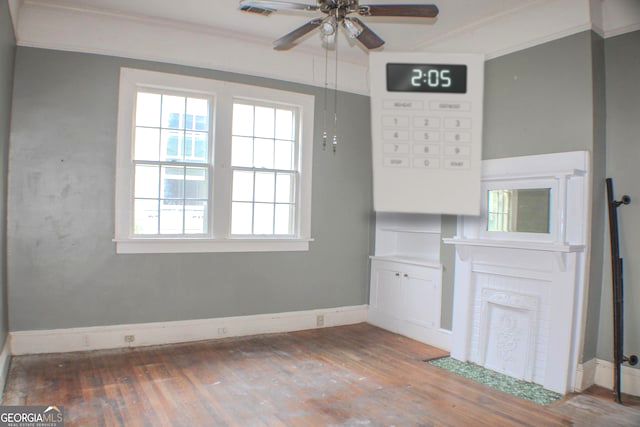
2:05
